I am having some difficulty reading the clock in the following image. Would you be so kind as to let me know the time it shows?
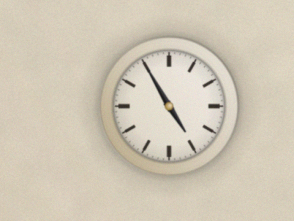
4:55
